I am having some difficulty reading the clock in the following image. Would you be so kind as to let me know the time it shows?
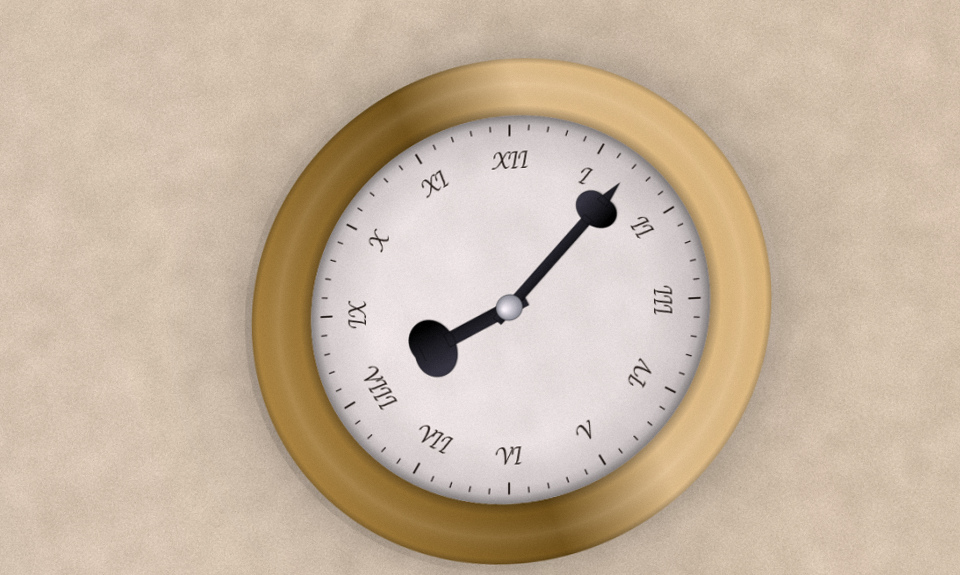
8:07
